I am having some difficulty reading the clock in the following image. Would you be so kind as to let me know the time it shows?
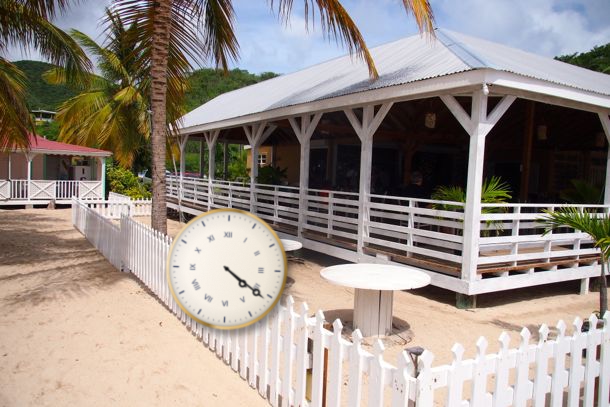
4:21
